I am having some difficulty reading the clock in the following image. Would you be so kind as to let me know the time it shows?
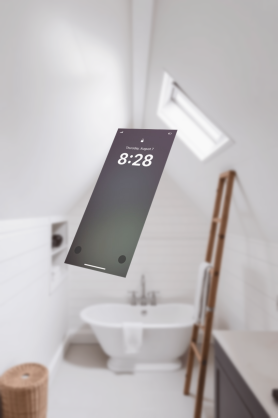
8:28
